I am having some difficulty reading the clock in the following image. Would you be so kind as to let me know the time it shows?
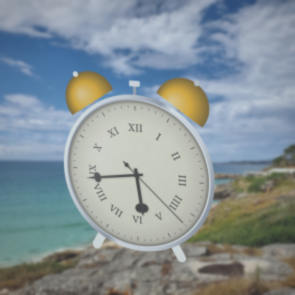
5:43:22
